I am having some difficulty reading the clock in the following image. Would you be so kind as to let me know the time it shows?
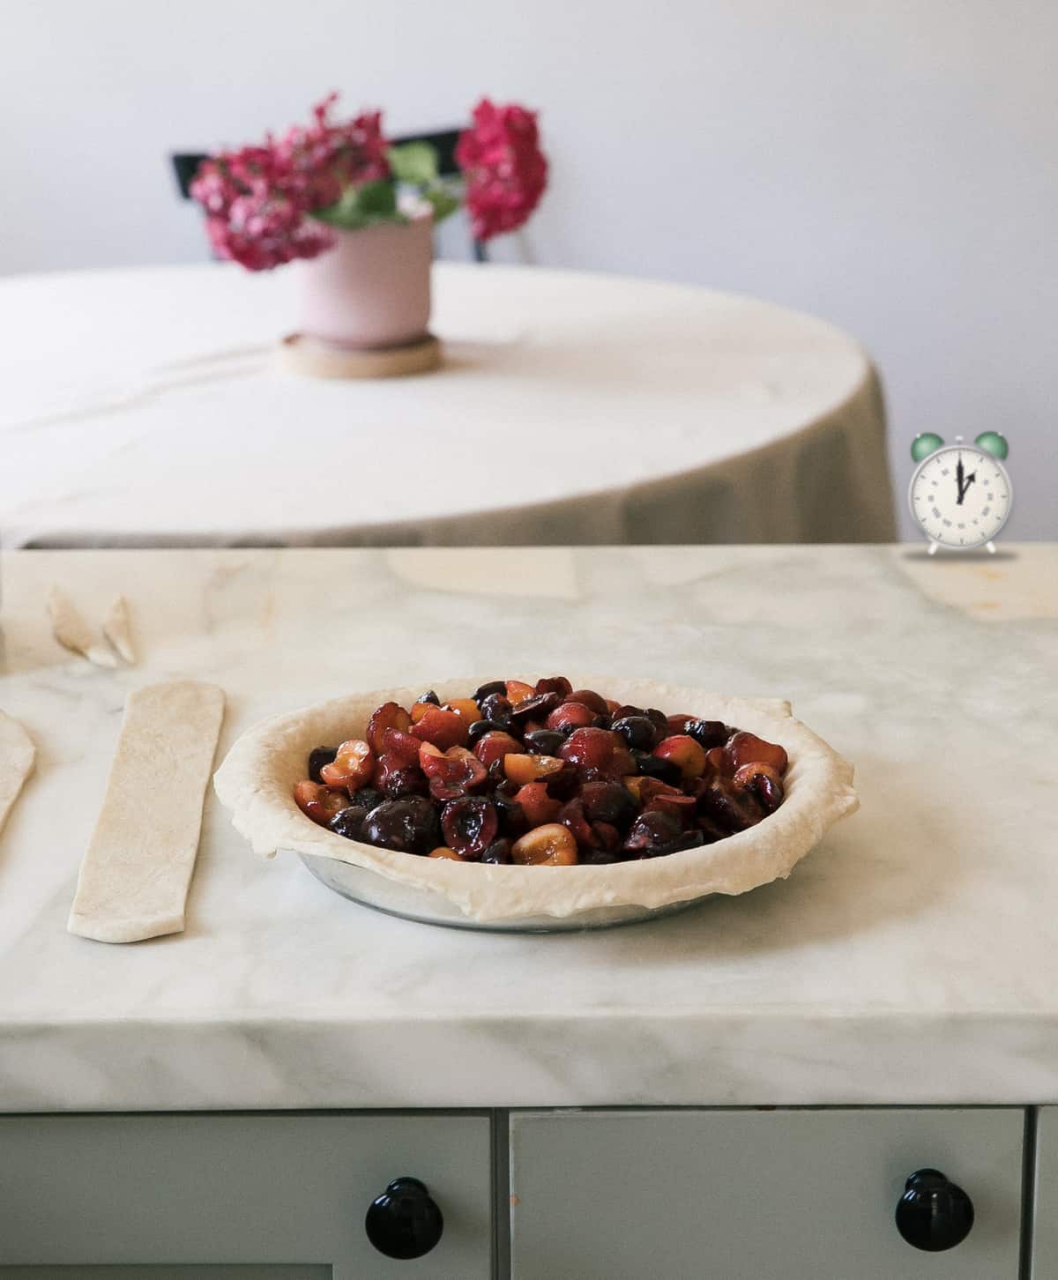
1:00
